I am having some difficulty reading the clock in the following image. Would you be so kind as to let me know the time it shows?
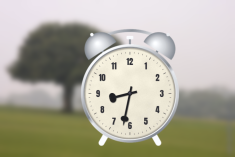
8:32
